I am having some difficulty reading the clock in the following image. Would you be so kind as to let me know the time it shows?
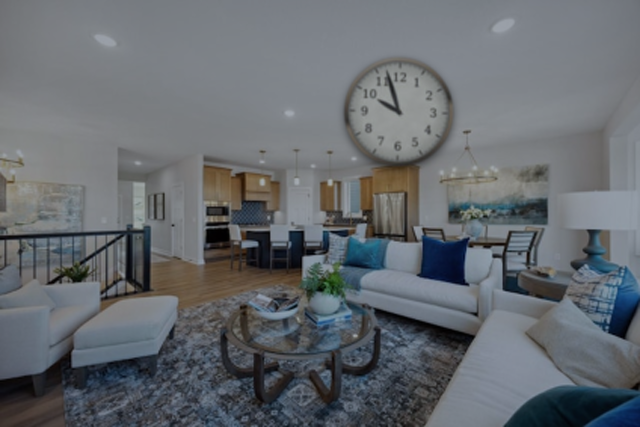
9:57
